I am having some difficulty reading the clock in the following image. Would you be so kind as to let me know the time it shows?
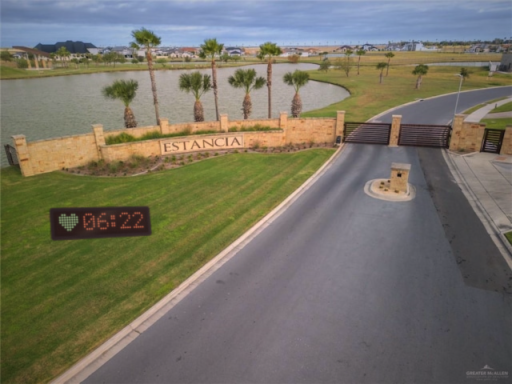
6:22
